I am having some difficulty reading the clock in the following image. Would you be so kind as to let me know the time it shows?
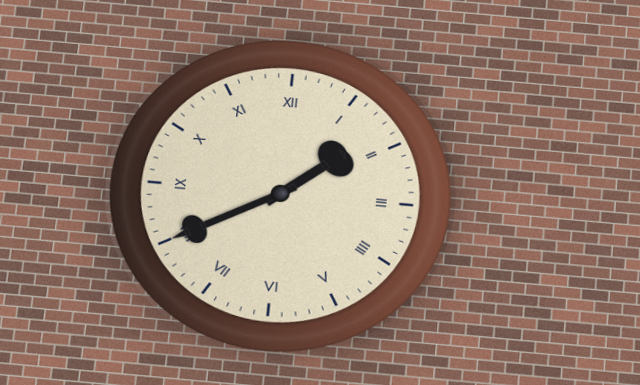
1:40
